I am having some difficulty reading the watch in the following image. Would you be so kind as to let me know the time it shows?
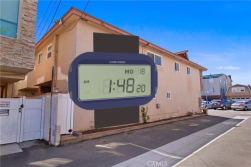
1:48:20
